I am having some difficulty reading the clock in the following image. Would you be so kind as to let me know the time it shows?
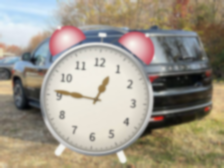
12:46
